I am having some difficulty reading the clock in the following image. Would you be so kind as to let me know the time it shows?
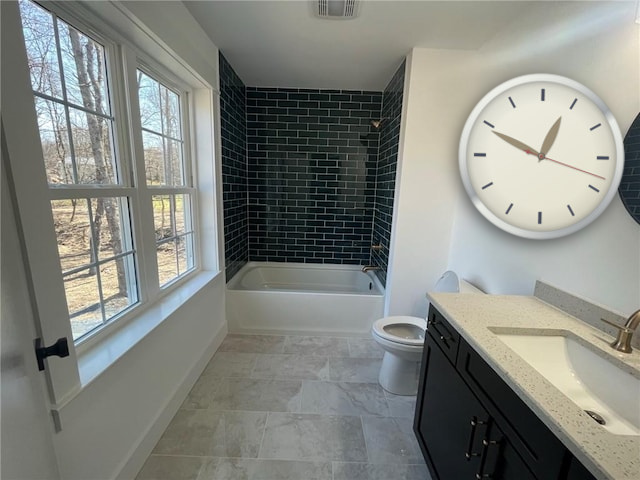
12:49:18
